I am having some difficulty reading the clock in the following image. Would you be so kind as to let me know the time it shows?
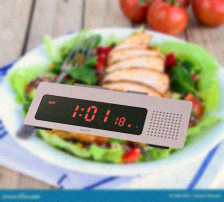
1:01:18
